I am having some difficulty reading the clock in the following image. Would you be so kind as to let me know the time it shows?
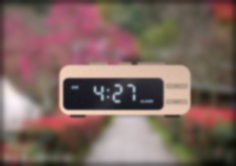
4:27
